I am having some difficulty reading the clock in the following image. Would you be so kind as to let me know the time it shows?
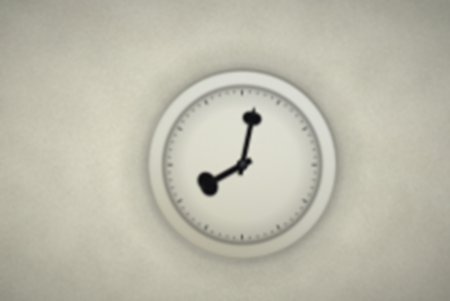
8:02
